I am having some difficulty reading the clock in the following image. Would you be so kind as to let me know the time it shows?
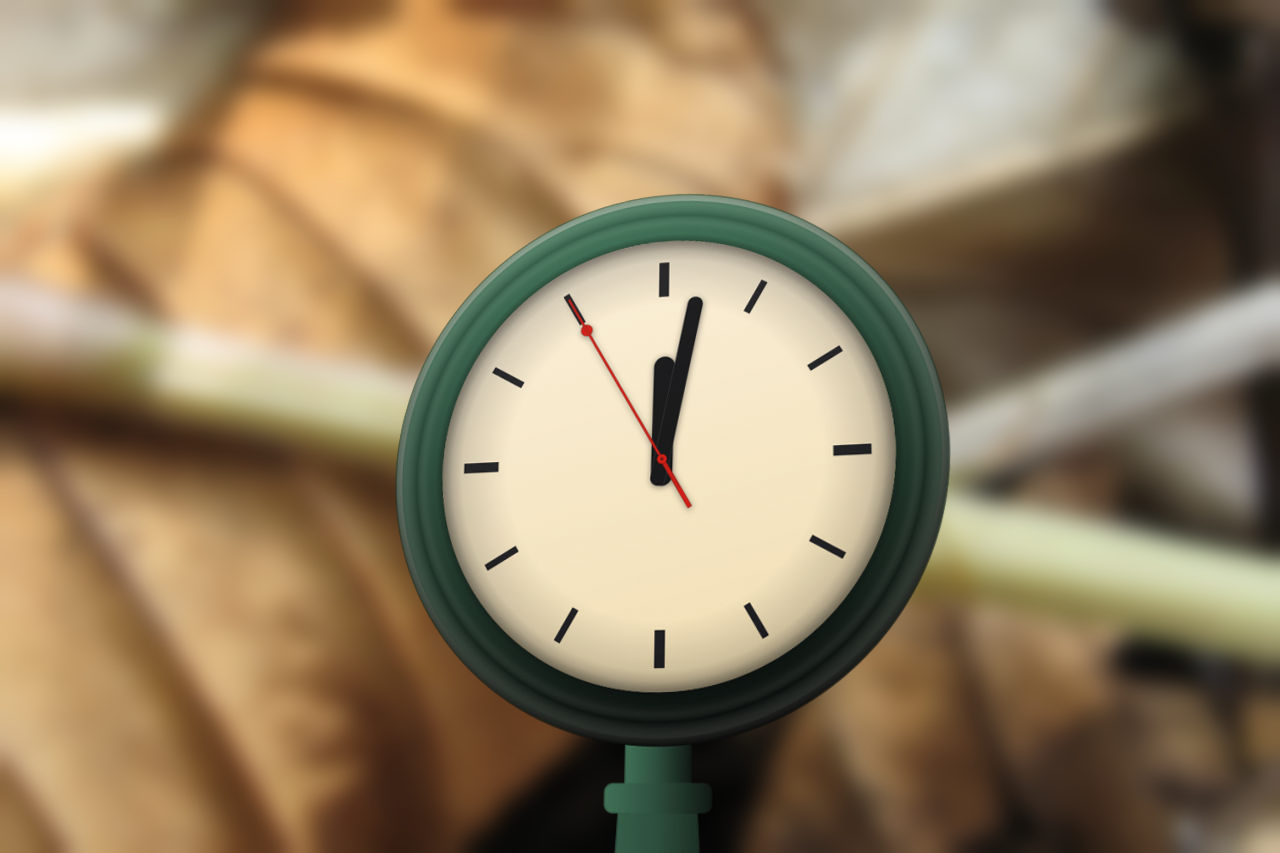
12:01:55
